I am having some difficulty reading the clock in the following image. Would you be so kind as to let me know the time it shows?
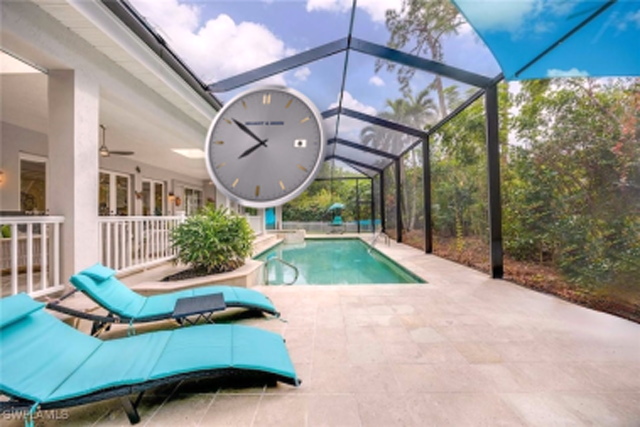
7:51
